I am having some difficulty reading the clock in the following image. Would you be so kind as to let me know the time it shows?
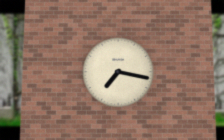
7:17
